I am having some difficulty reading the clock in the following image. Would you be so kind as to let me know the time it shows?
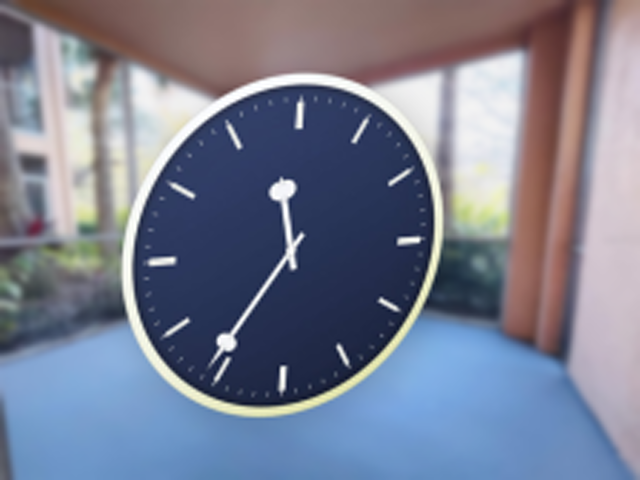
11:36
